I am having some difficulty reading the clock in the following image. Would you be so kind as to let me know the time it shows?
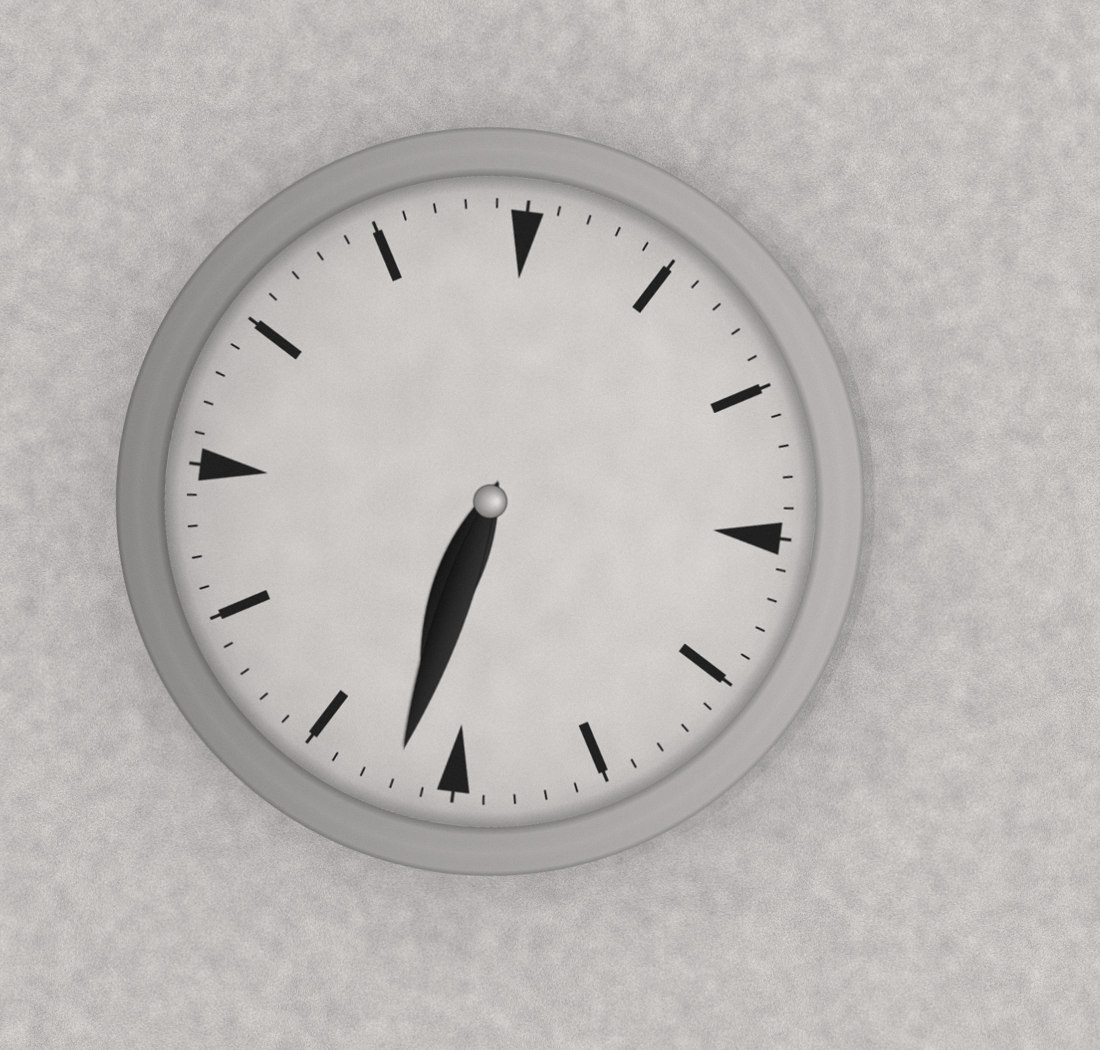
6:32
